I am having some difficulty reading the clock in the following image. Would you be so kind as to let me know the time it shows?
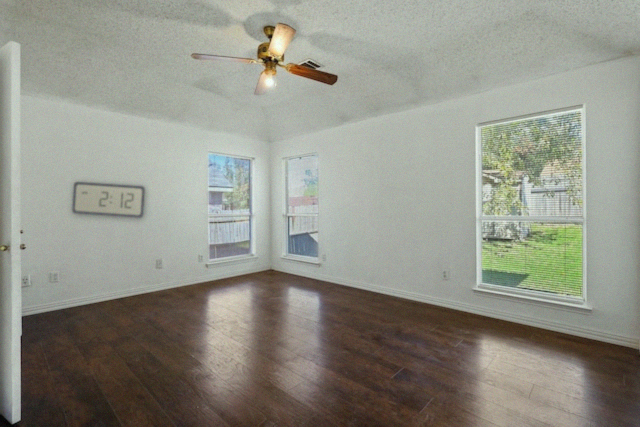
2:12
